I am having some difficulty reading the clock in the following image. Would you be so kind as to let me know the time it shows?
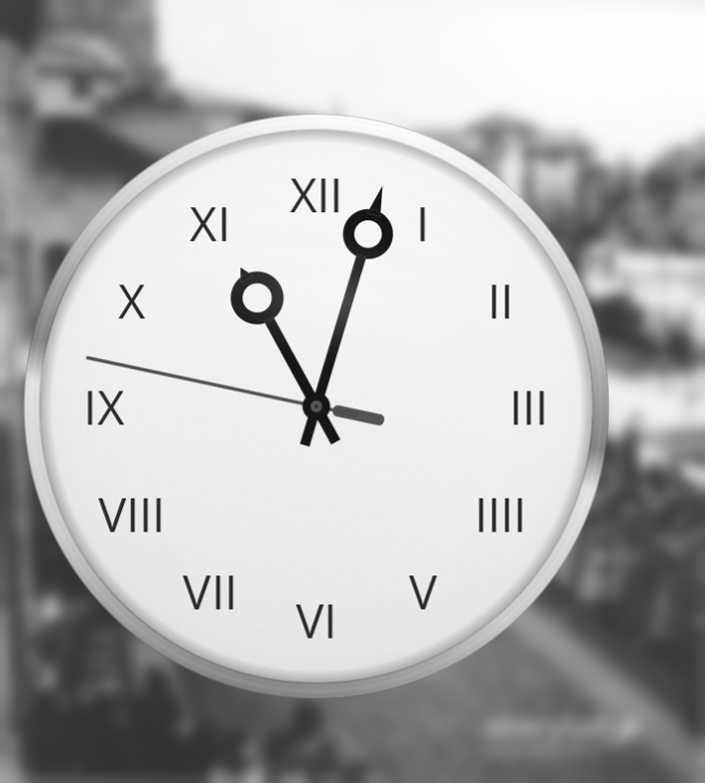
11:02:47
